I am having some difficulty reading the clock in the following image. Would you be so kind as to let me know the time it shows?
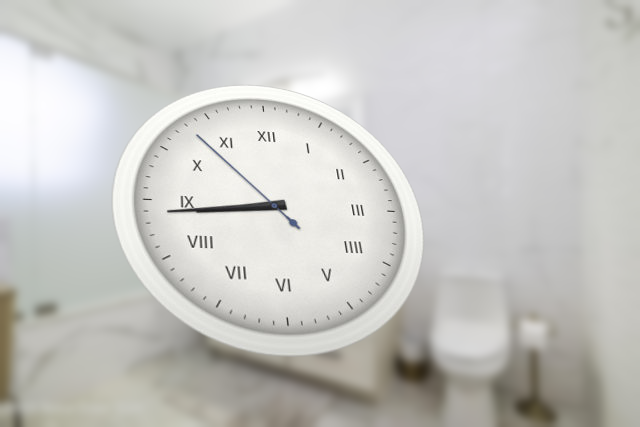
8:43:53
